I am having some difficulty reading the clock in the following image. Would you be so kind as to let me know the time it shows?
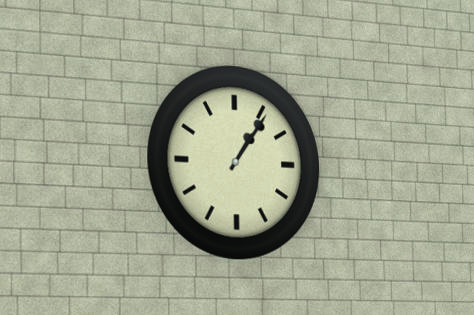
1:06
